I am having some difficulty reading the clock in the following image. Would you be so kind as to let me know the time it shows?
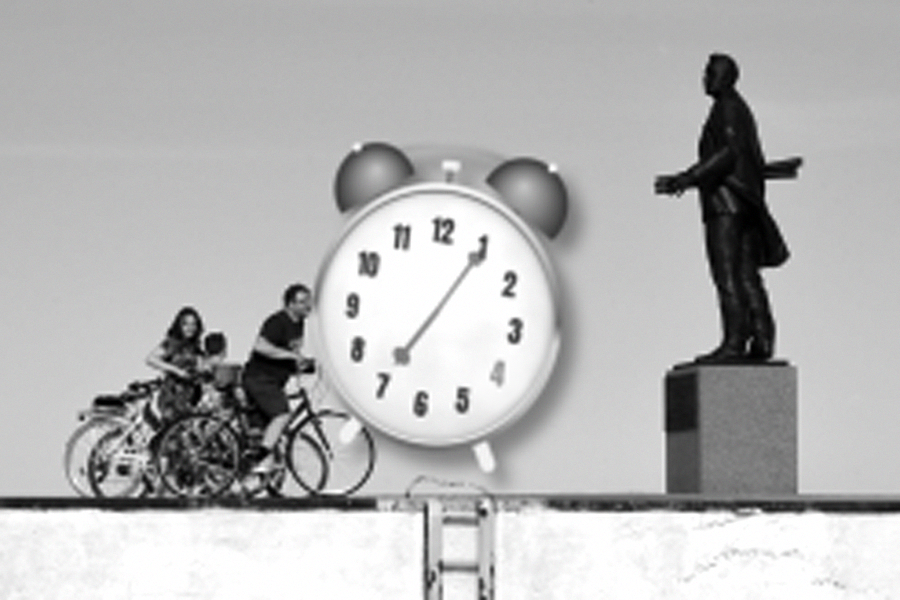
7:05
